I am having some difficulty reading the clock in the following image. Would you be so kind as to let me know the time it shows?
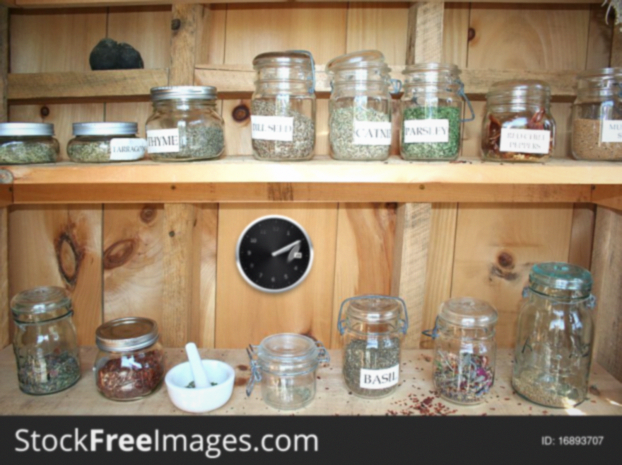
2:10
